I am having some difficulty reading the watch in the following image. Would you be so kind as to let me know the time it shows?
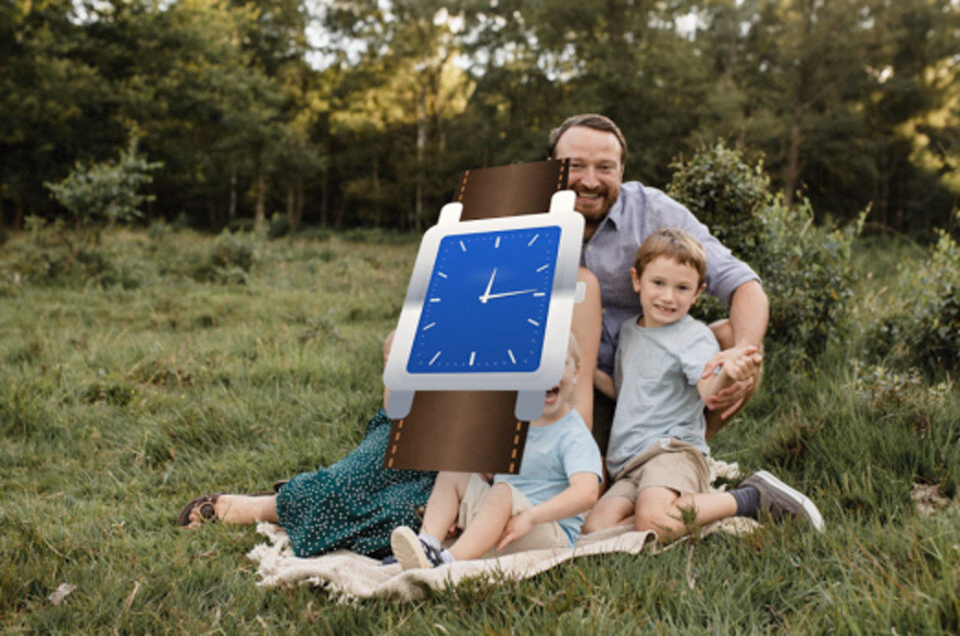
12:14
